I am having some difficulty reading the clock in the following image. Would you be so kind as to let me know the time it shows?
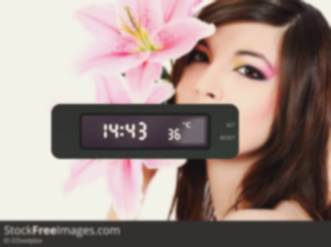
14:43
